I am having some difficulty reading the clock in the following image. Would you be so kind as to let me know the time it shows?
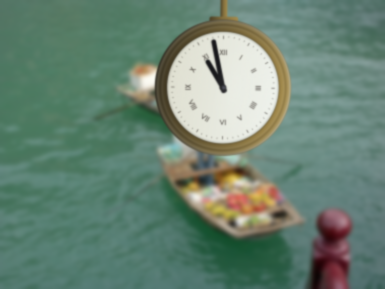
10:58
